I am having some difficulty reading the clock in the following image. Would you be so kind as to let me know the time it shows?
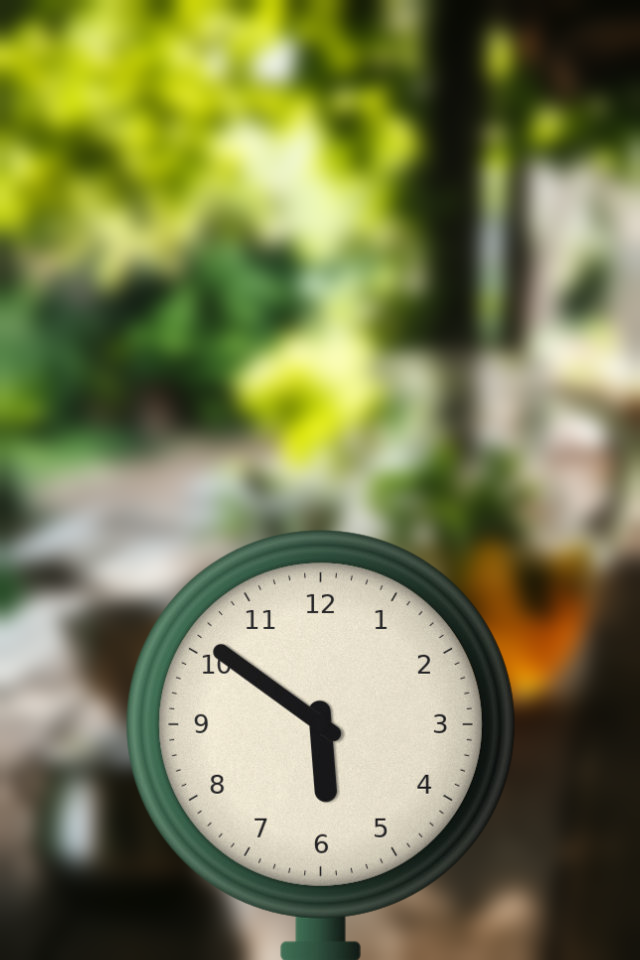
5:51
